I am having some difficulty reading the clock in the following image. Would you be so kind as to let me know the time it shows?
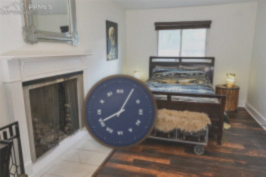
8:05
